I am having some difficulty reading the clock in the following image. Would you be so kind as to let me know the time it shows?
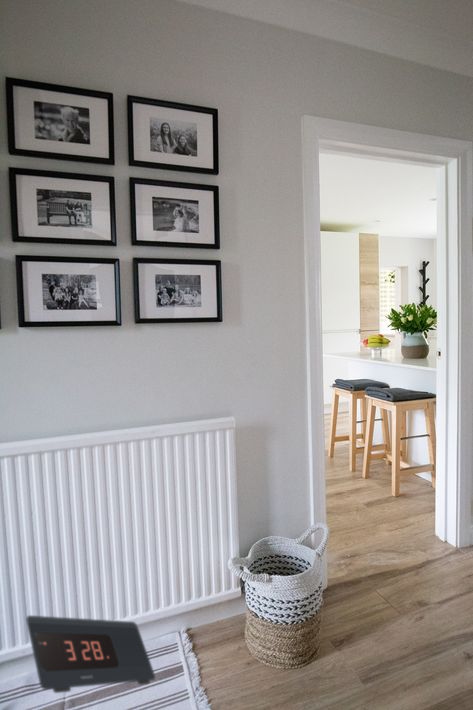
3:28
